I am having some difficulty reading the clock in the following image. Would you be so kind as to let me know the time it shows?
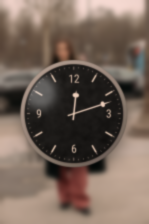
12:12
